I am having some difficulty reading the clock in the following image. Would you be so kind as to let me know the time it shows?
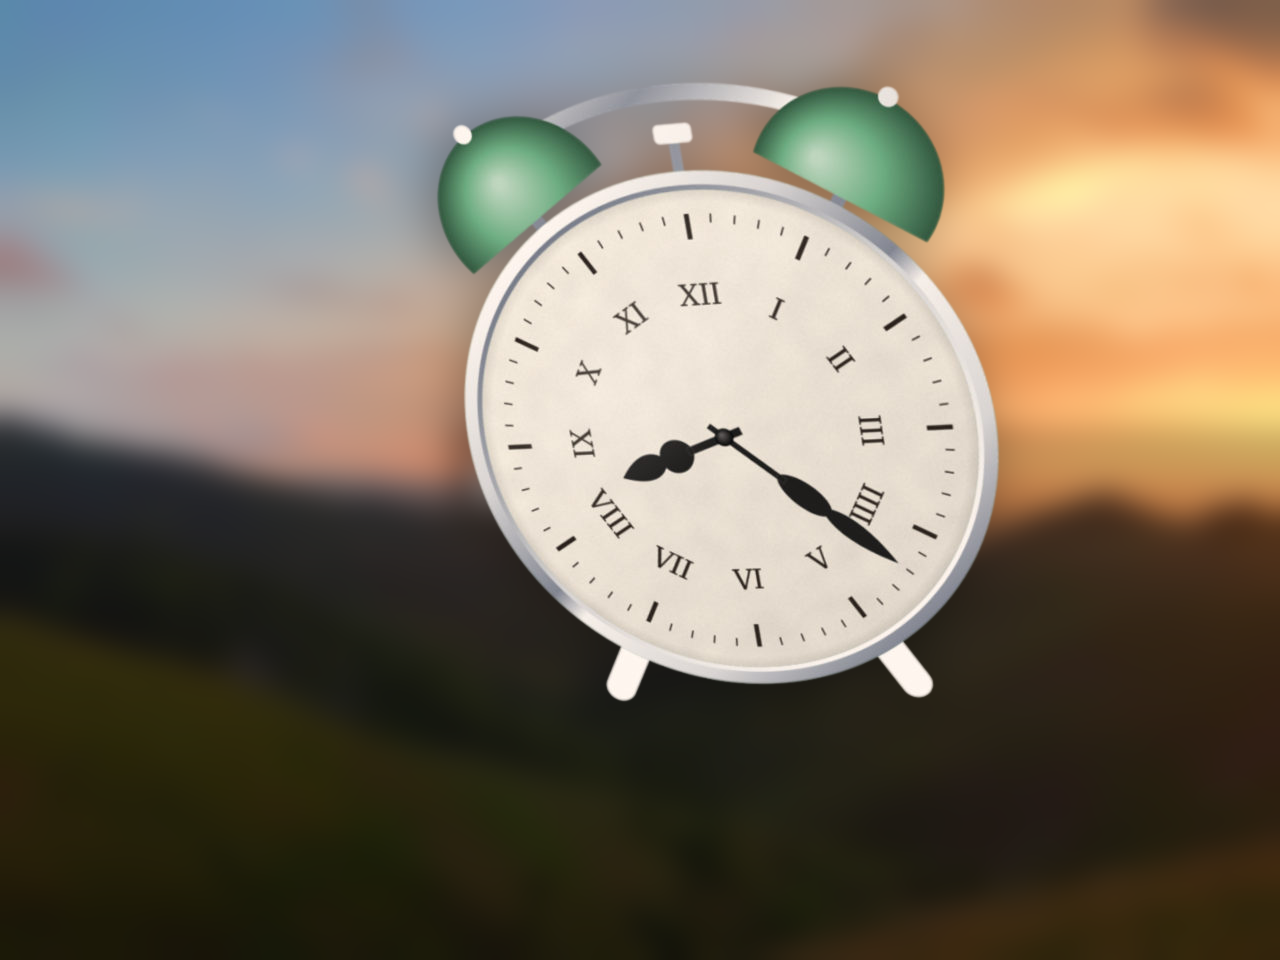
8:22
